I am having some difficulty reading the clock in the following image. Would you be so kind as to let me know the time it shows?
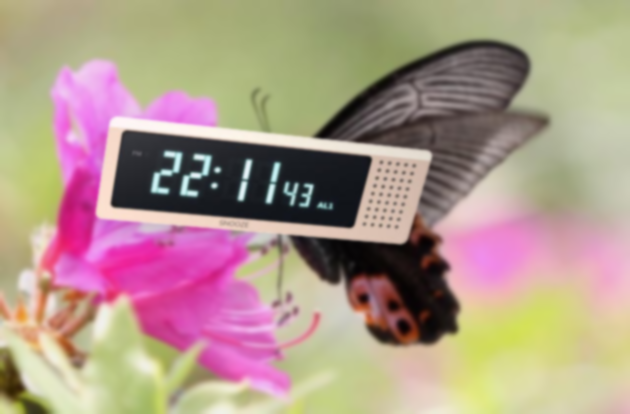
22:11:43
